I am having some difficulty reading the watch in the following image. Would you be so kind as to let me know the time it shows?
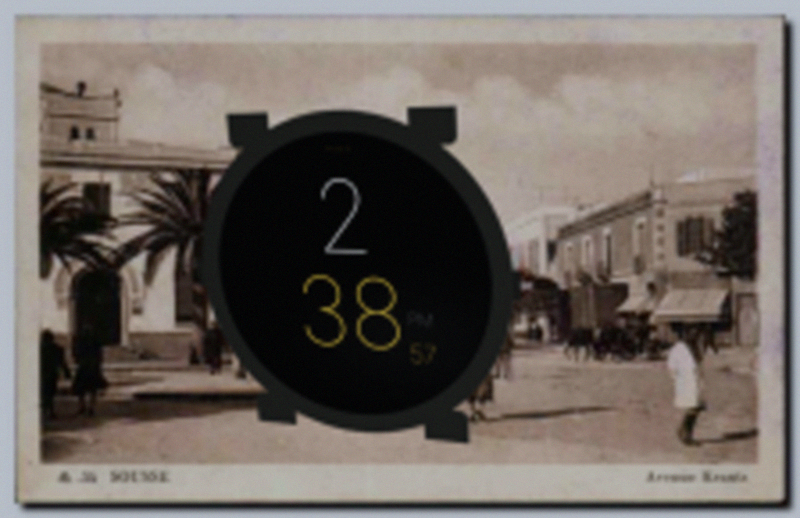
2:38
